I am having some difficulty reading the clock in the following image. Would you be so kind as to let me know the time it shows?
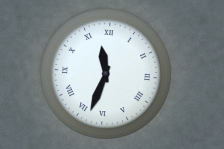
11:33
